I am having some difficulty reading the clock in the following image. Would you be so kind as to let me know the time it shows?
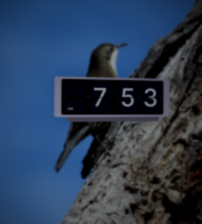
7:53
